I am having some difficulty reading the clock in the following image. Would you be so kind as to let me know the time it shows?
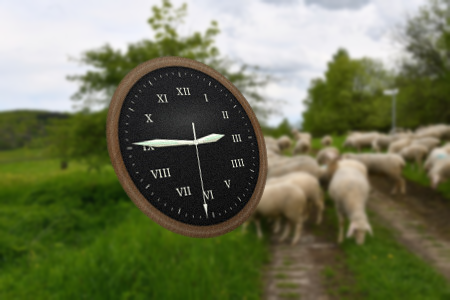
2:45:31
